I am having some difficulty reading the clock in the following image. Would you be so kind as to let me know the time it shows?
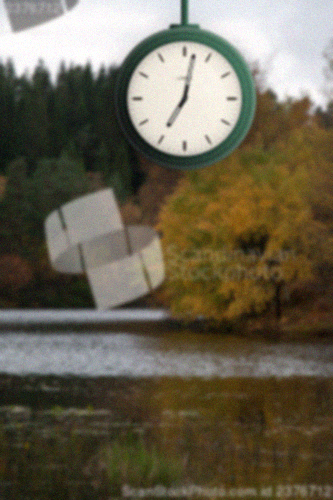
7:02
